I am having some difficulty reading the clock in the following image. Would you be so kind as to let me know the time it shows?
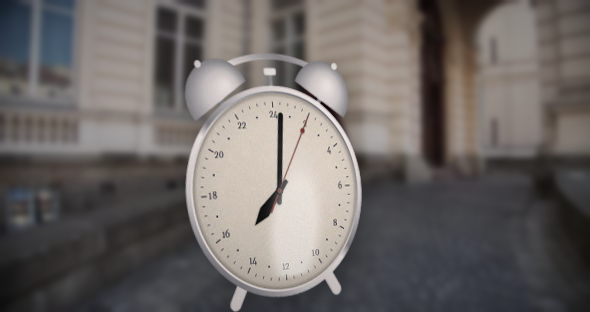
15:01:05
